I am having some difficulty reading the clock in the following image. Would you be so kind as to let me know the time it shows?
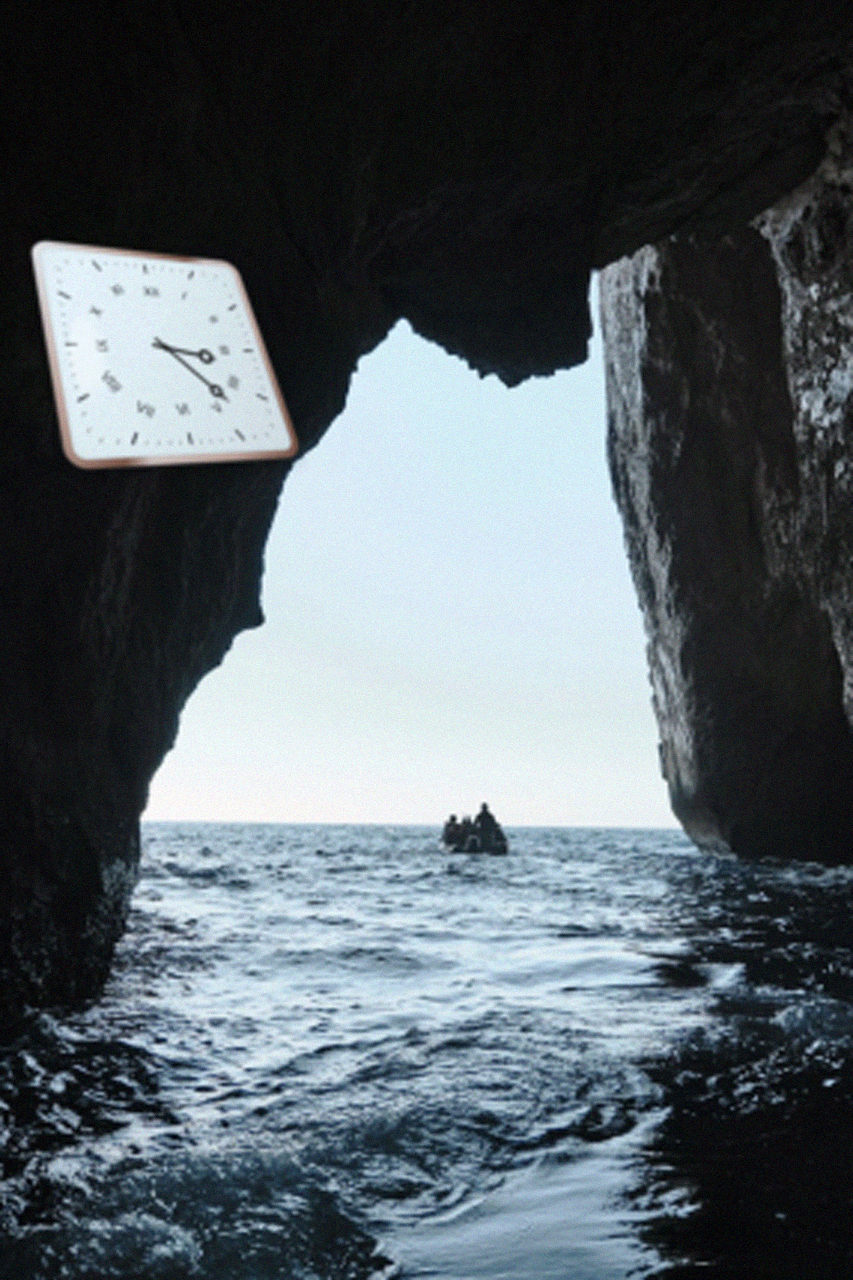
3:23
